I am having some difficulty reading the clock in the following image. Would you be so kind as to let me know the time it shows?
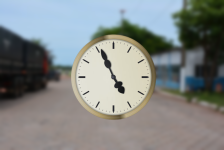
4:56
